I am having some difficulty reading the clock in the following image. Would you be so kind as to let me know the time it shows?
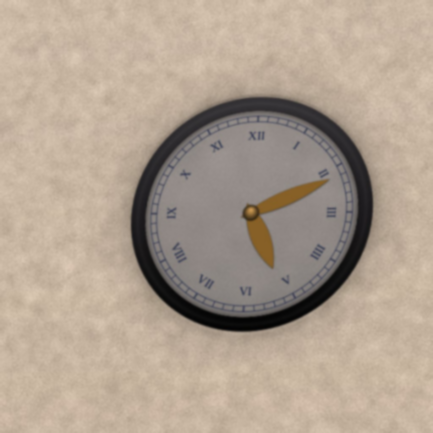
5:11
